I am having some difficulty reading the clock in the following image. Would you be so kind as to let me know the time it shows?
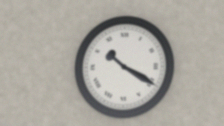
10:20
